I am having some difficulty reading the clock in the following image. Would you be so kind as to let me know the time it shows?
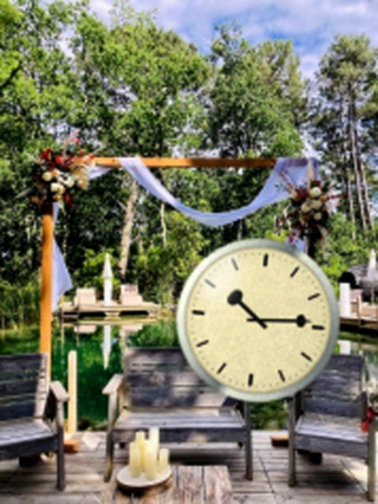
10:14
